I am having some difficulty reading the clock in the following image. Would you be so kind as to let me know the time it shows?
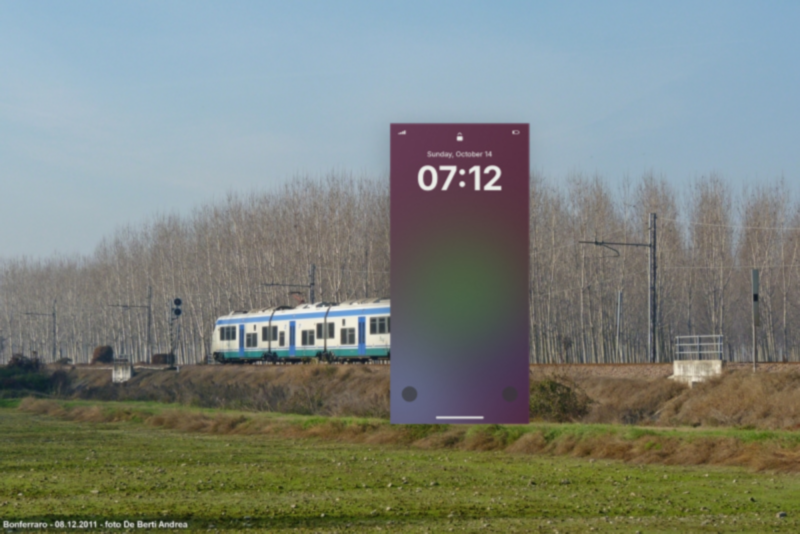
7:12
